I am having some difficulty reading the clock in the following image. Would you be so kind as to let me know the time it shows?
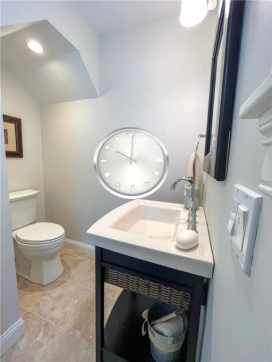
10:01
